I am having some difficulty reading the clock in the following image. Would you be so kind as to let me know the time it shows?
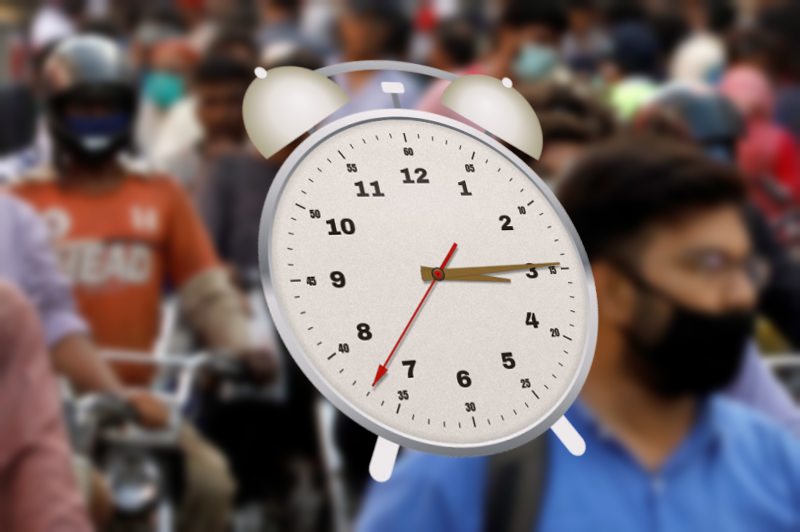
3:14:37
